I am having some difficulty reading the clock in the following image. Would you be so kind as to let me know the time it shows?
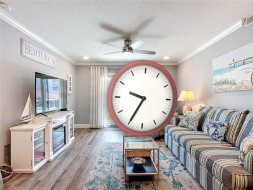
9:35
